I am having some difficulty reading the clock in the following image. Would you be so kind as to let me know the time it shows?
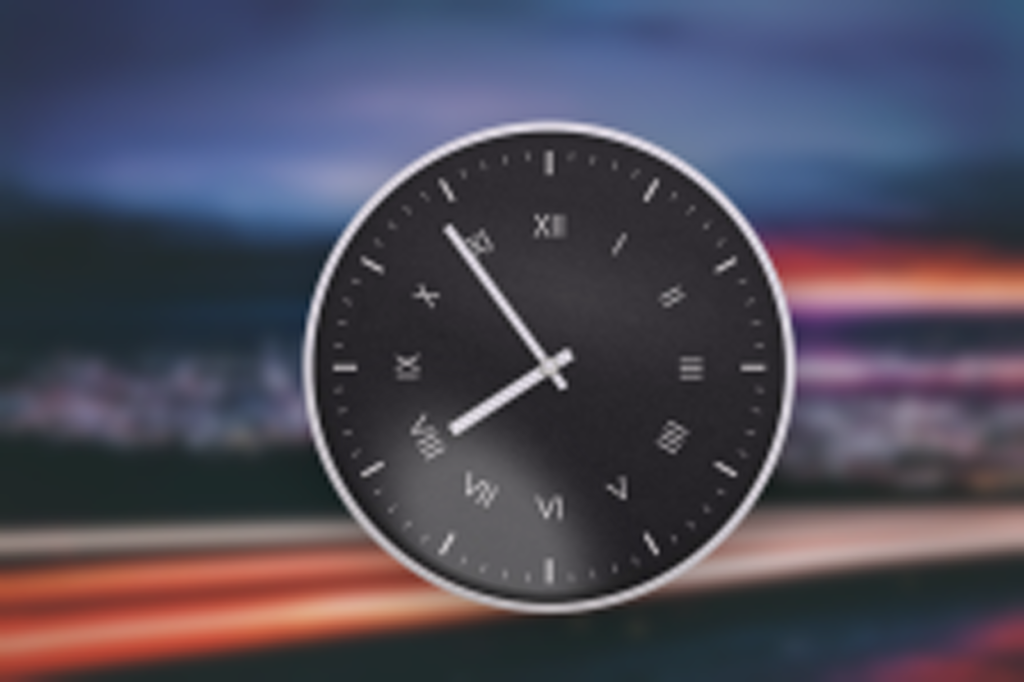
7:54
